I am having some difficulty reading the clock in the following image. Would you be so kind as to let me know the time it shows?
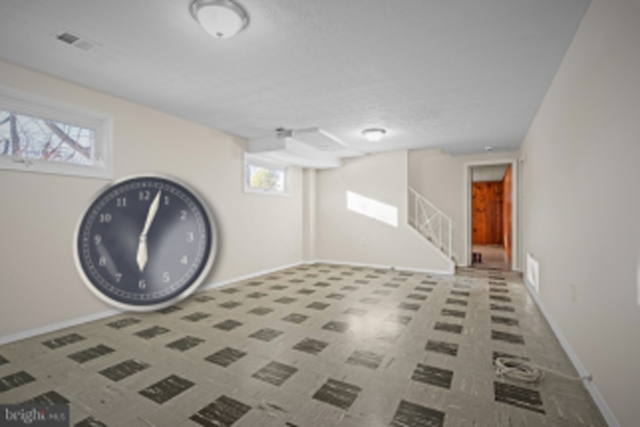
6:03
